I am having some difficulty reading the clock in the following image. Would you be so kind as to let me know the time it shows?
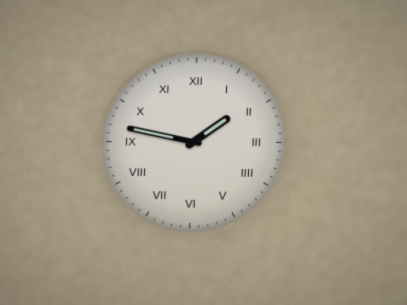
1:47
